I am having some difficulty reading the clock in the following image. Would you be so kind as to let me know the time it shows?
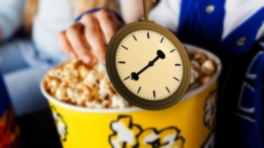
1:39
